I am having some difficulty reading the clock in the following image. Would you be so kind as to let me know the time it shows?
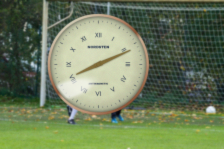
8:11
